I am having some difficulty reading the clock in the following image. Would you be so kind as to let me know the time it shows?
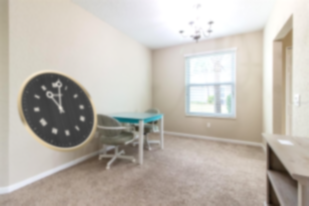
11:02
